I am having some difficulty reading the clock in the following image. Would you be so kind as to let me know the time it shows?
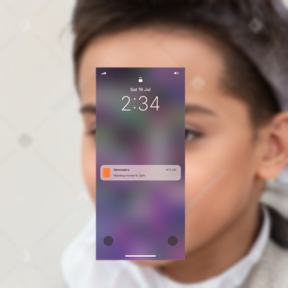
2:34
